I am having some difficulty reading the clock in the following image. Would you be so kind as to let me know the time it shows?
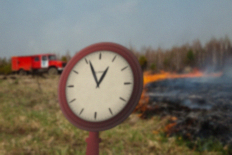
12:56
